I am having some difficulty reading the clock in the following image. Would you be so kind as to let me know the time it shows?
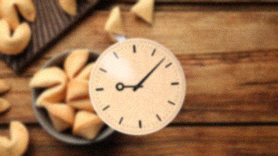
9:08
